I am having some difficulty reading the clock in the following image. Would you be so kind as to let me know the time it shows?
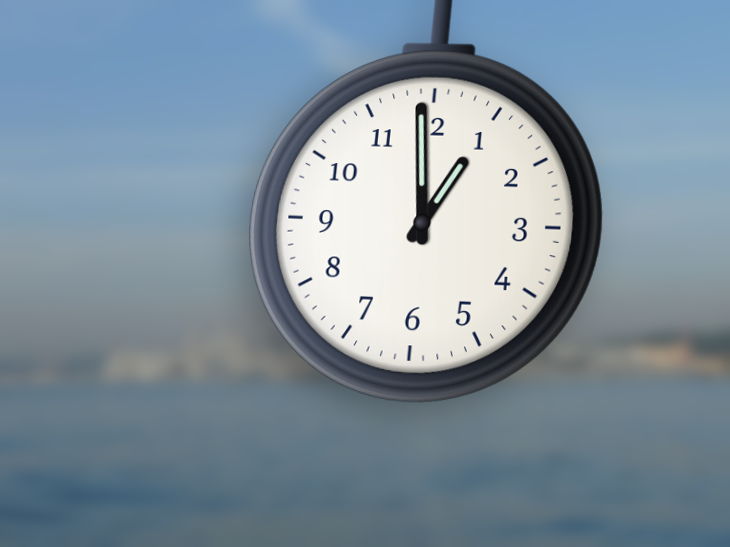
12:59
